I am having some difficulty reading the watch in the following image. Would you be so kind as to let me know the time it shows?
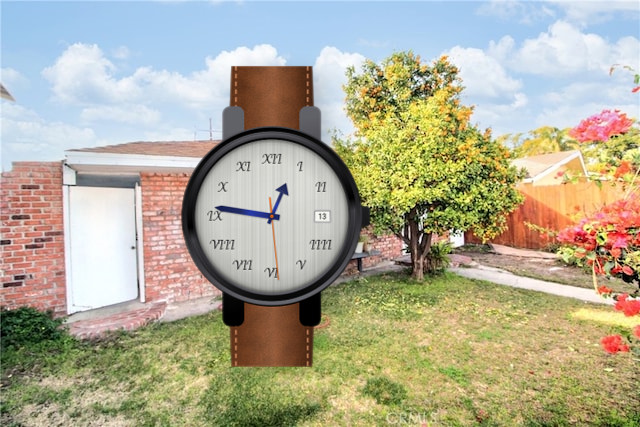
12:46:29
